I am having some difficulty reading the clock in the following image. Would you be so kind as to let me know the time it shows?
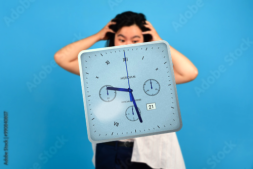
9:28
